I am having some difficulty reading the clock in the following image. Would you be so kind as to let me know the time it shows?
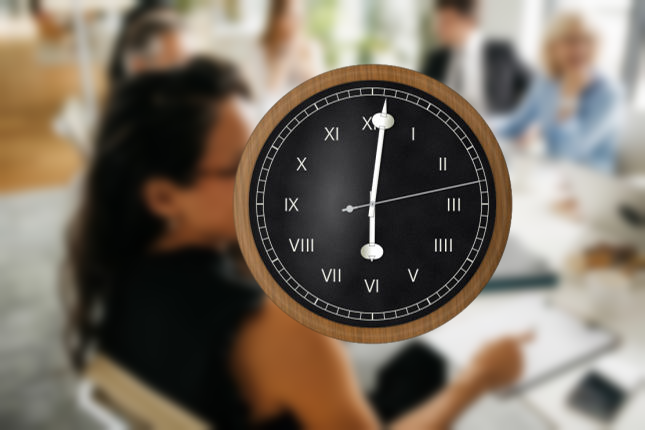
6:01:13
